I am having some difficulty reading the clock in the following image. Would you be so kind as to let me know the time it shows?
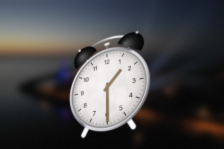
1:30
